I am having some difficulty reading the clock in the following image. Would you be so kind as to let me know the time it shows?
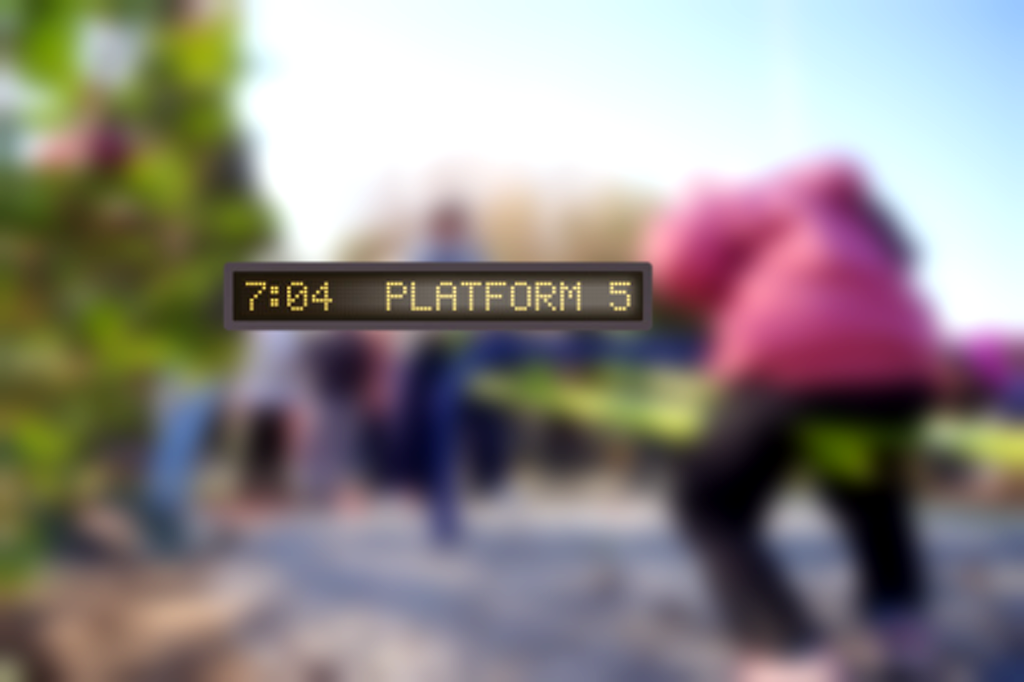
7:04
